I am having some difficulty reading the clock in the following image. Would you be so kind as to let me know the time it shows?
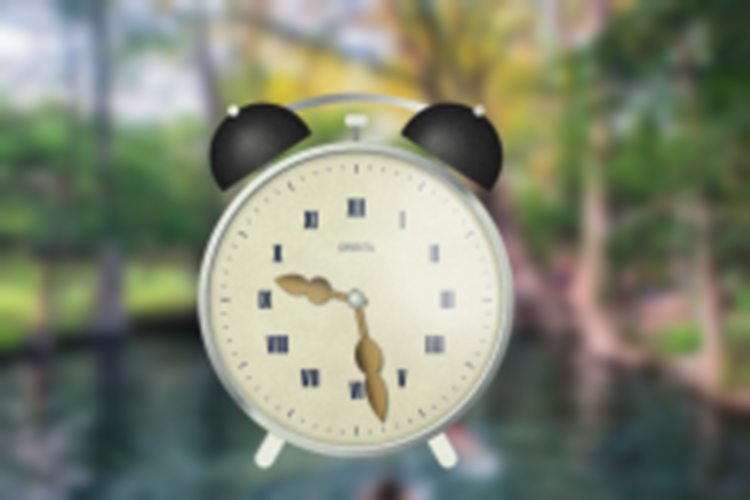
9:28
